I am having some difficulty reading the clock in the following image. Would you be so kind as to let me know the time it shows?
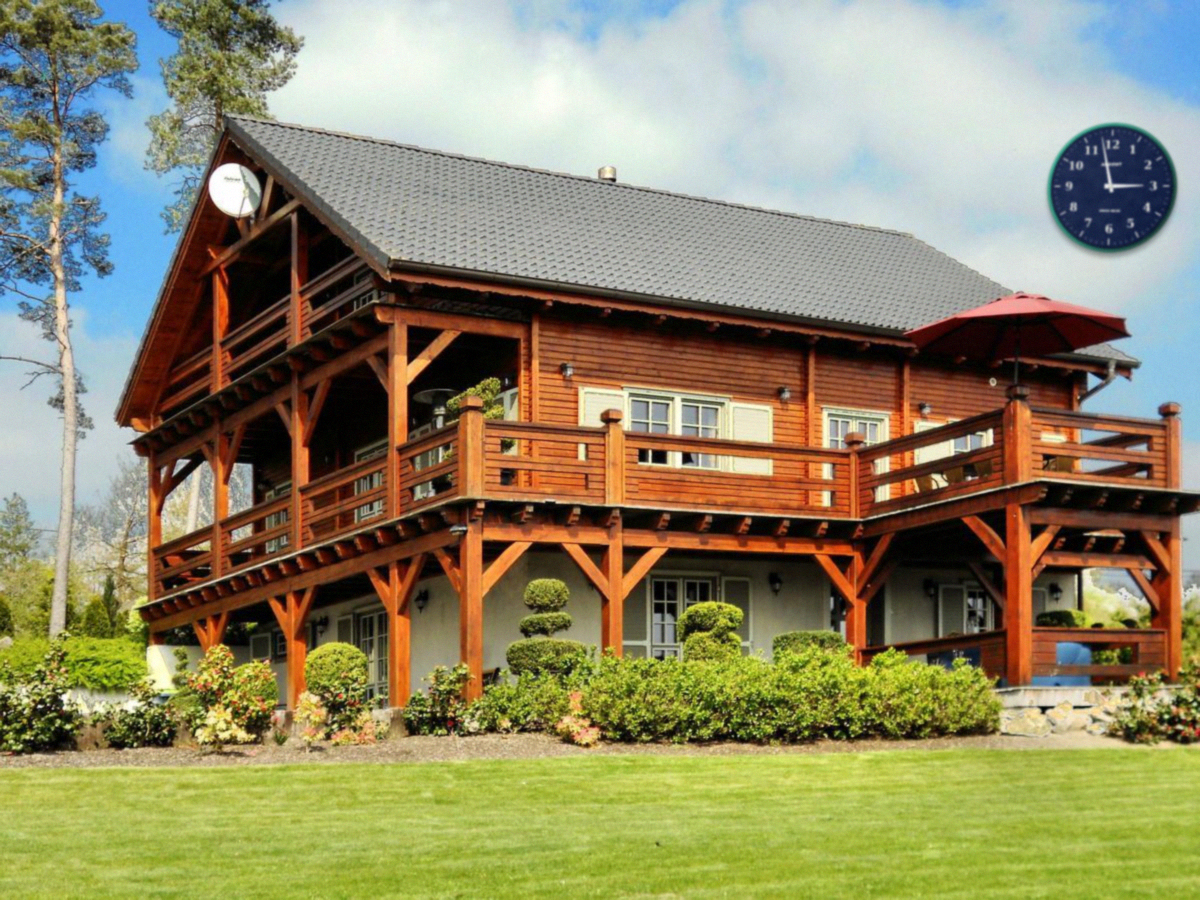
2:58
